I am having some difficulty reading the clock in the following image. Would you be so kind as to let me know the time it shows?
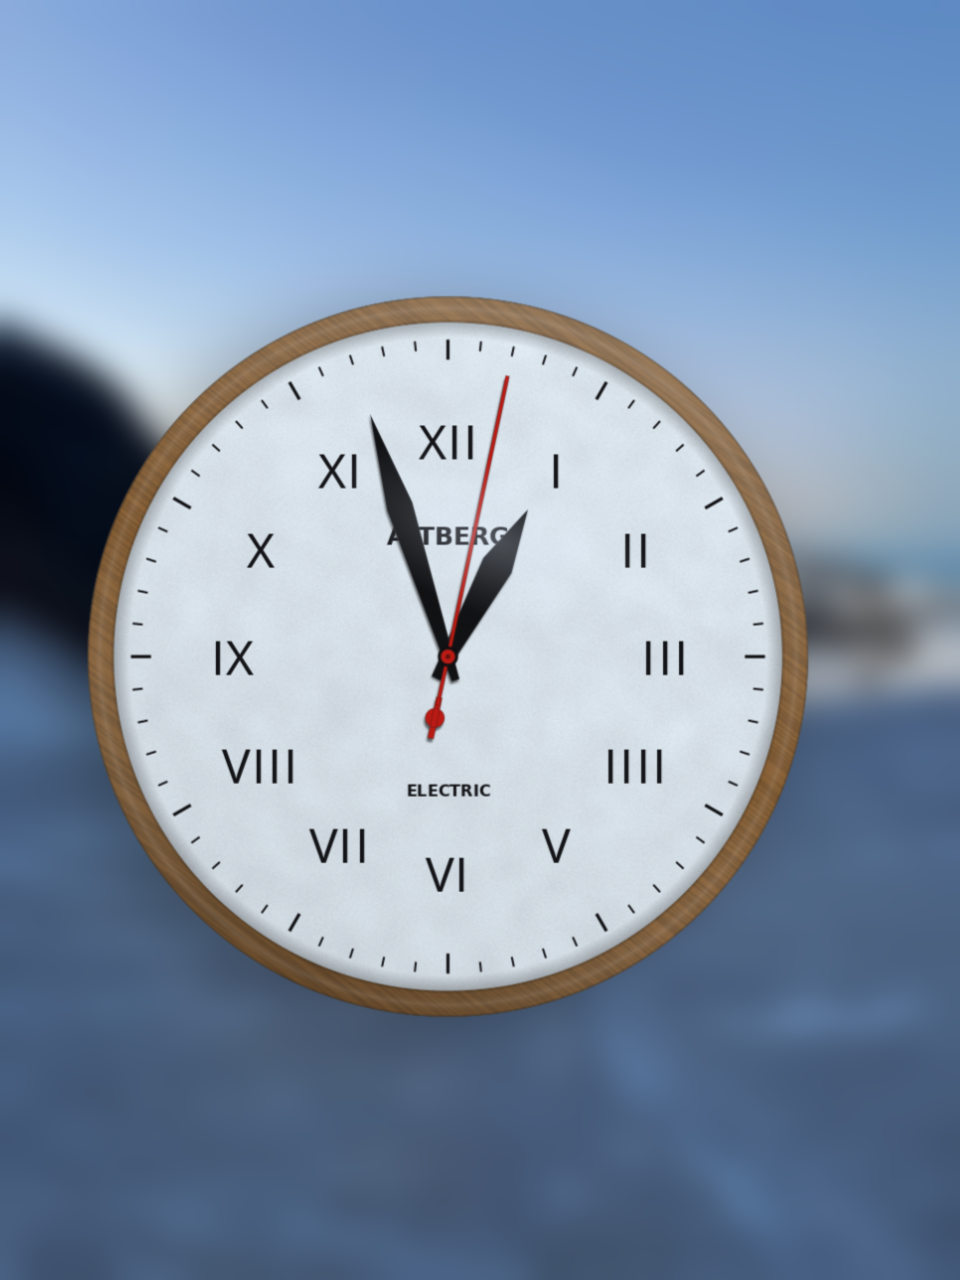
12:57:02
